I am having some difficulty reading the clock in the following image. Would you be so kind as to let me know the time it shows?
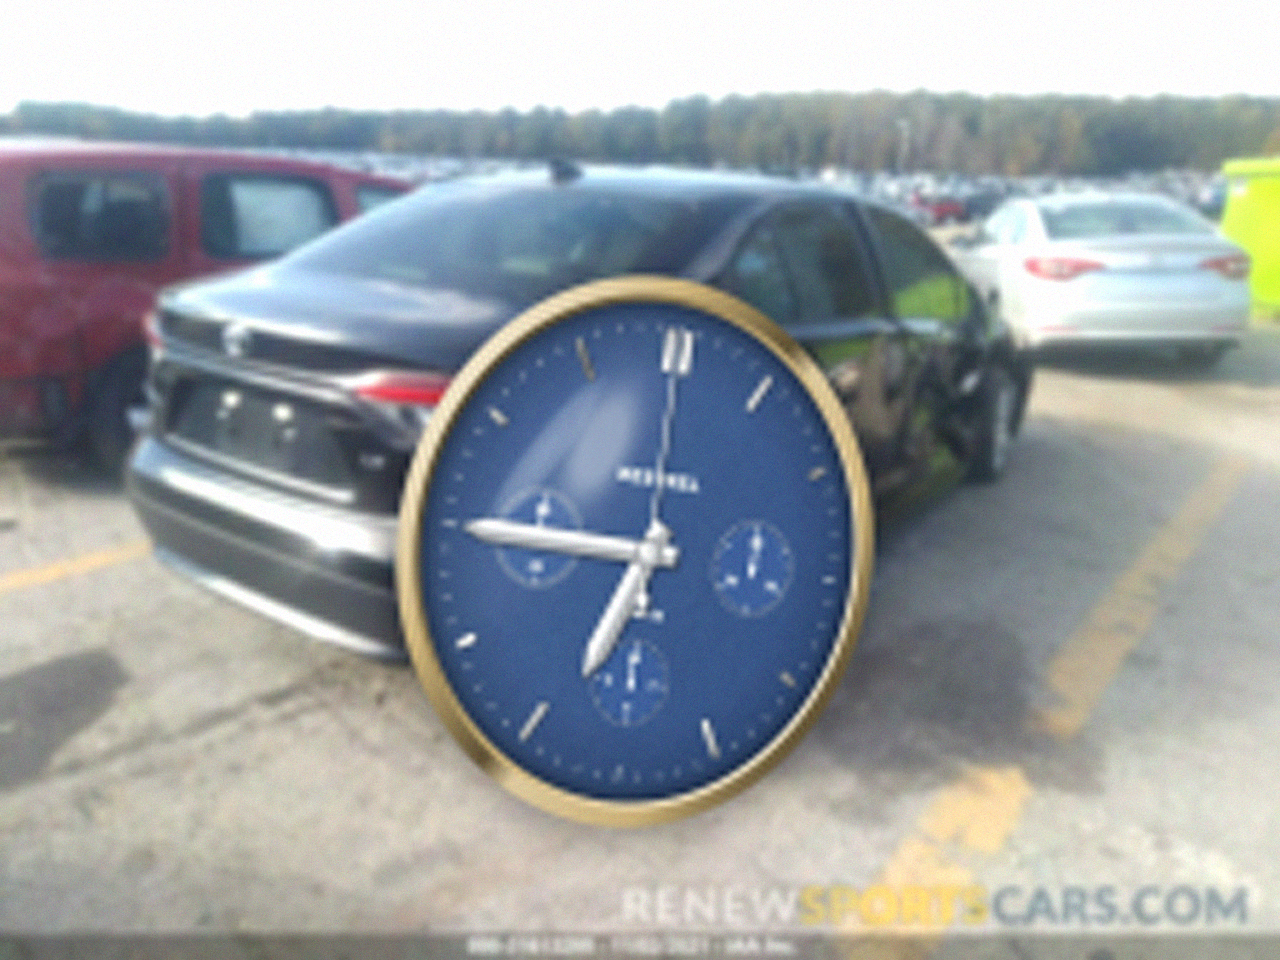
6:45
